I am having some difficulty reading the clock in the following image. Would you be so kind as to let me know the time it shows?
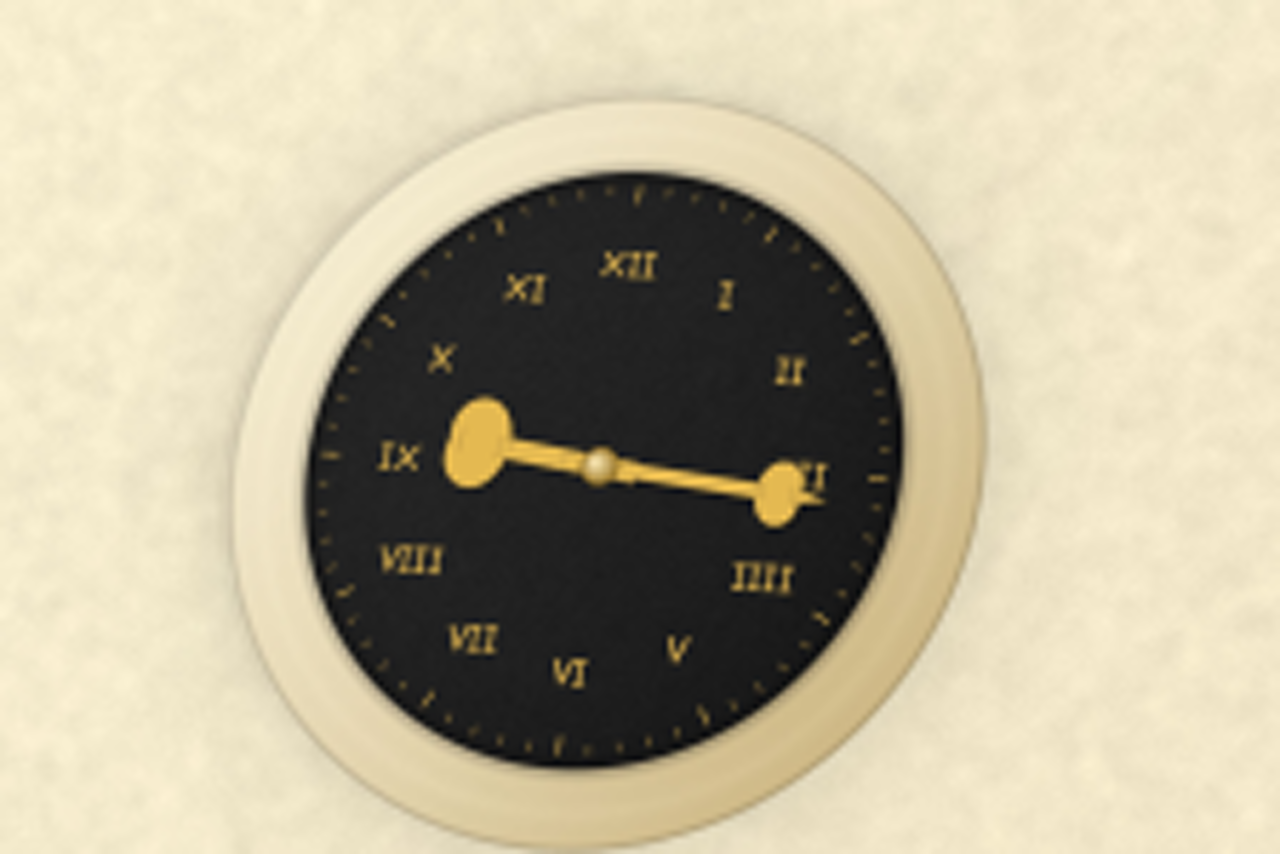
9:16
